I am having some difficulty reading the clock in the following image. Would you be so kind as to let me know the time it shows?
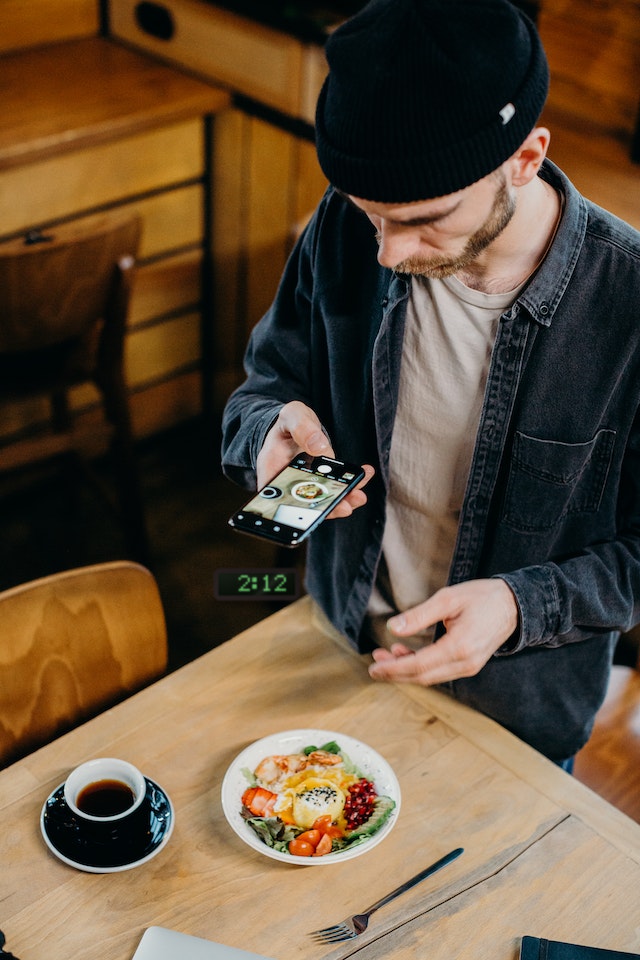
2:12
